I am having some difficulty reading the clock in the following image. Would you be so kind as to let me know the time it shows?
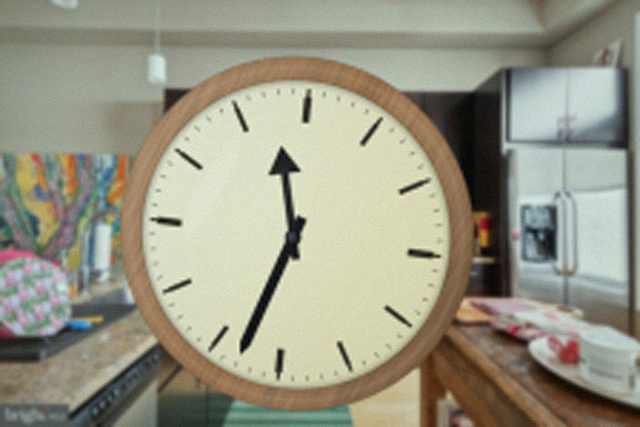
11:33
